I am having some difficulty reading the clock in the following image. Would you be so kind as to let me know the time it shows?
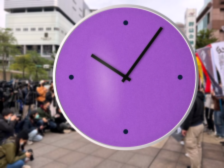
10:06
